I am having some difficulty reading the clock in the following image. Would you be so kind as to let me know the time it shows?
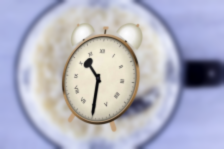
10:30
